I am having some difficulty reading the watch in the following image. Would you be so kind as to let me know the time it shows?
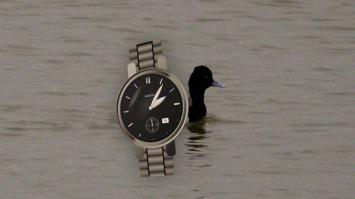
2:06
